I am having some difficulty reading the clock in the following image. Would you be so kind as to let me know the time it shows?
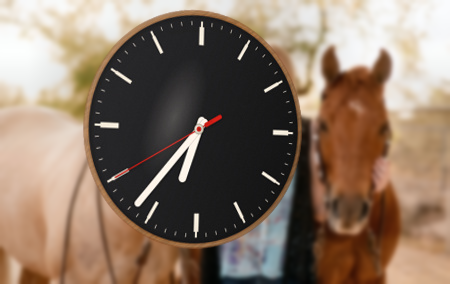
6:36:40
